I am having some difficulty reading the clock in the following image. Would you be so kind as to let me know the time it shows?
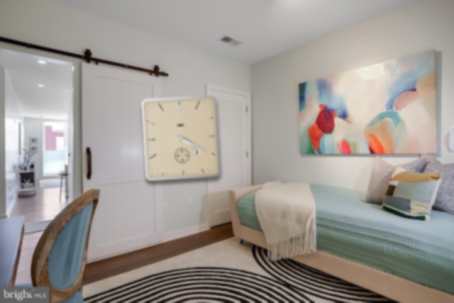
4:20
